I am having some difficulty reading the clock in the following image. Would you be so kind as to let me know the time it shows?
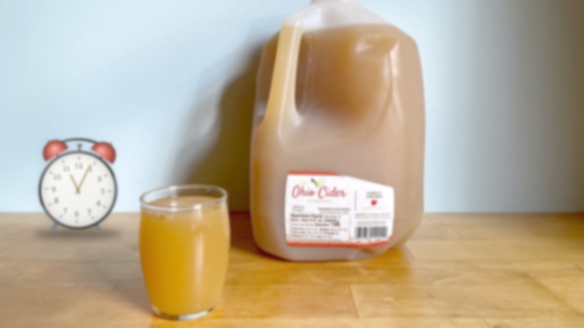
11:04
